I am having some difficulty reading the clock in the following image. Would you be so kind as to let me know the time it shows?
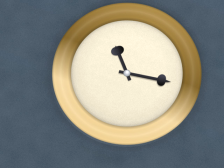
11:17
